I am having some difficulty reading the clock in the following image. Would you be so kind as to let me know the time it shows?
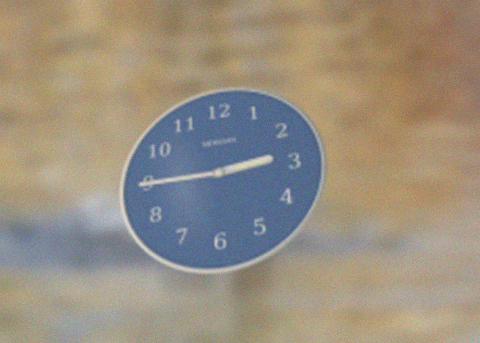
2:45
